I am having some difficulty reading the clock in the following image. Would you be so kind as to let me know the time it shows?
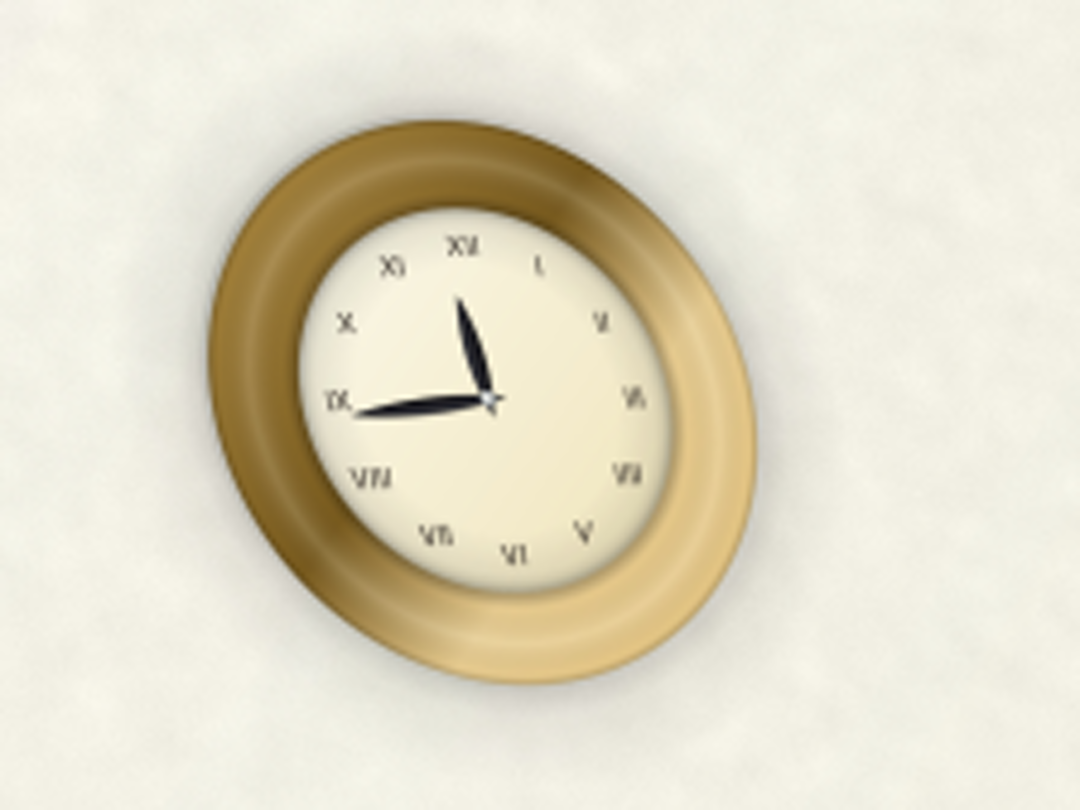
11:44
